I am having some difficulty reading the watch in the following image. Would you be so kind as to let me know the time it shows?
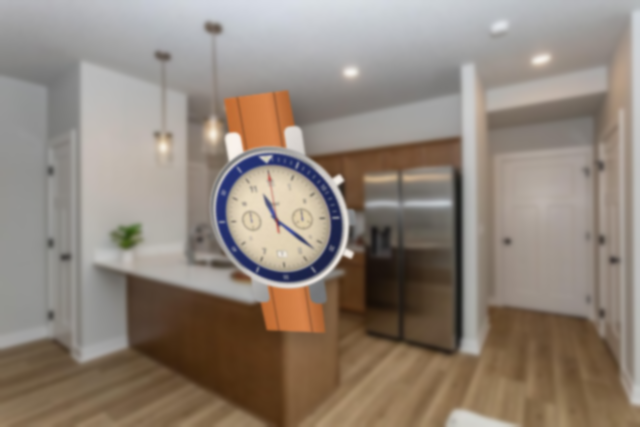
11:22
